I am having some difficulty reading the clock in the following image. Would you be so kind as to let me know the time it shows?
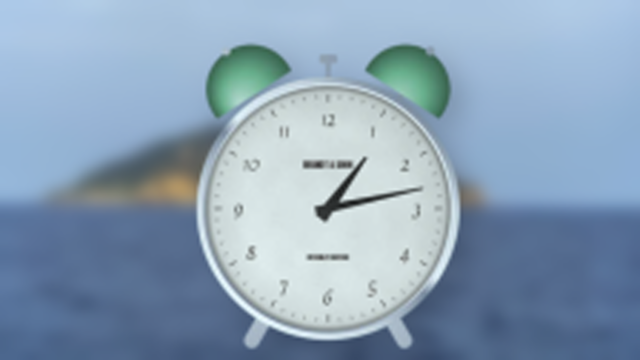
1:13
